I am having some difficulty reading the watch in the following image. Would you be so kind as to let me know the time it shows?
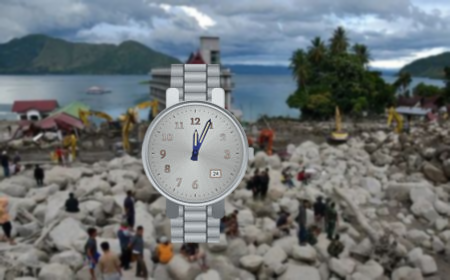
12:04
